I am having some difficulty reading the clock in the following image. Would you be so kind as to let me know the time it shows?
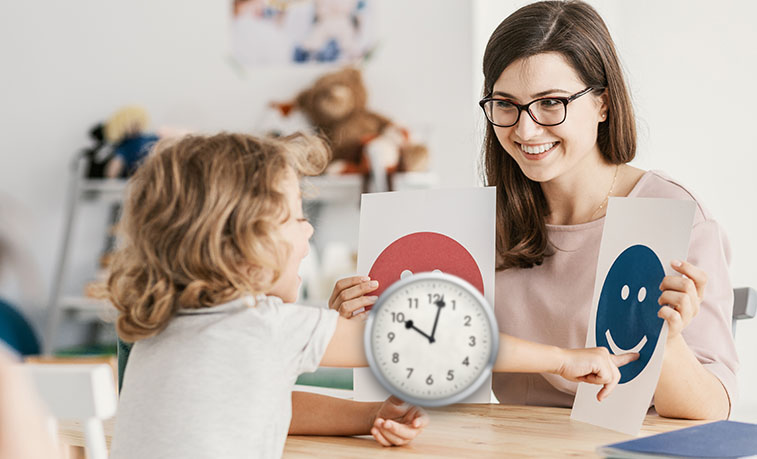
10:02
